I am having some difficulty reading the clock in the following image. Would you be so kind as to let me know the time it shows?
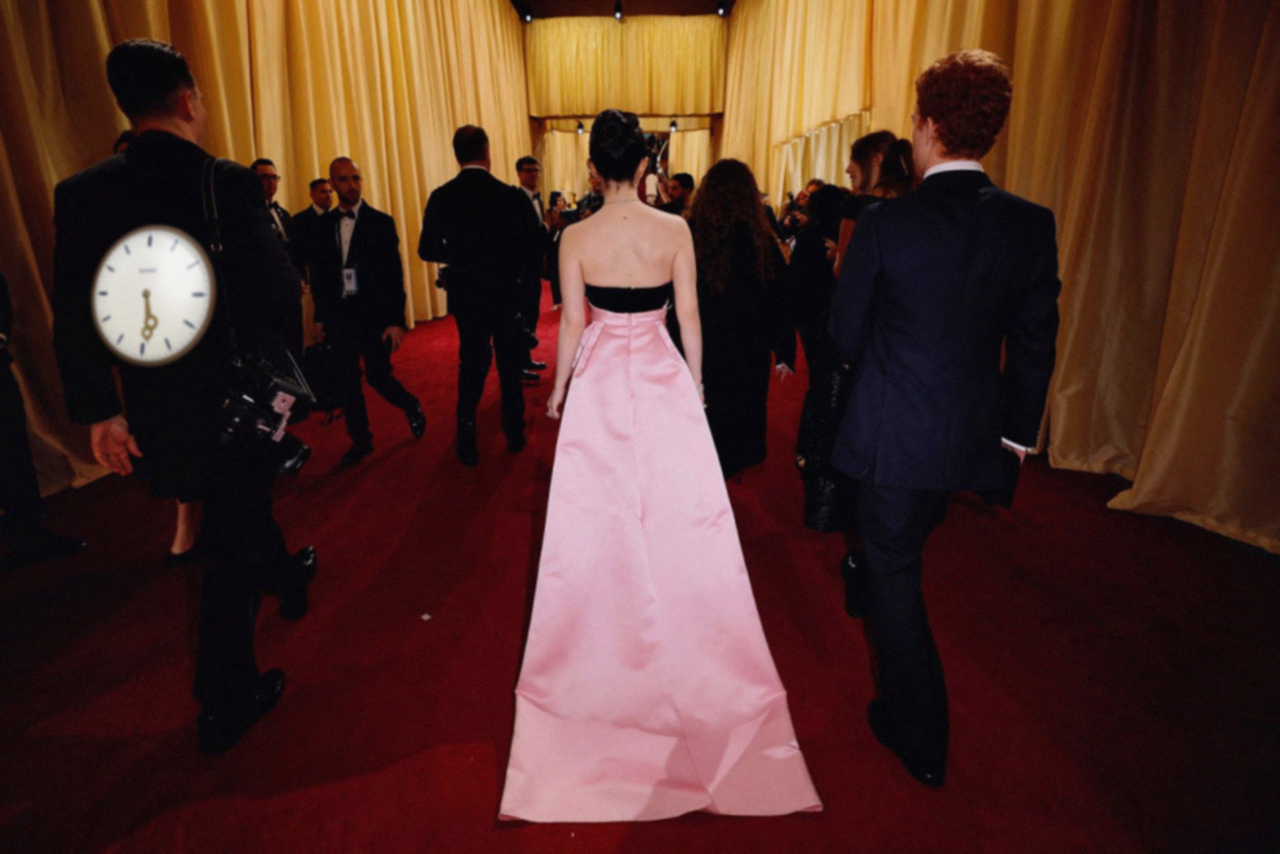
5:29
